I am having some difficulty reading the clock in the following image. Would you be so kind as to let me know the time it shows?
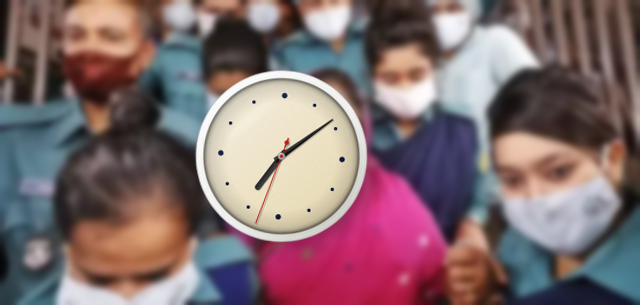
7:08:33
